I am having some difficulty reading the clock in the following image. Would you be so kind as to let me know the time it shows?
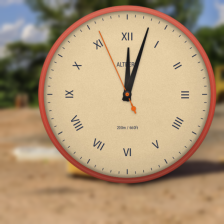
12:02:56
